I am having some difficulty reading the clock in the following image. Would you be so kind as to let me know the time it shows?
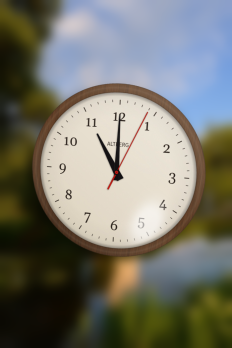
11:00:04
